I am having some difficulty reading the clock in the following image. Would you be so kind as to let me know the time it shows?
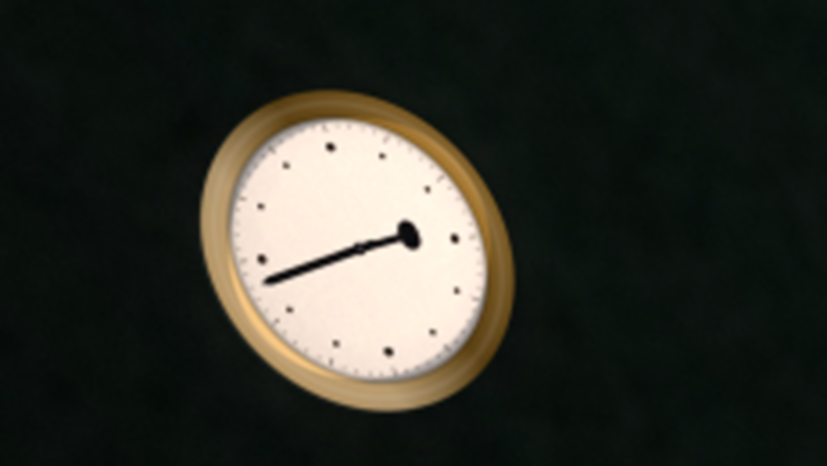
2:43
